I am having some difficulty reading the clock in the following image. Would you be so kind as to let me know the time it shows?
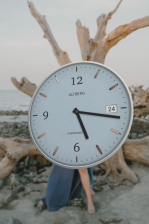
5:17
